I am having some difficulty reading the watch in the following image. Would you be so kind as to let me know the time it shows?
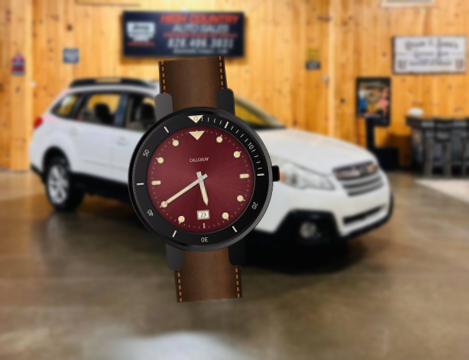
5:40
